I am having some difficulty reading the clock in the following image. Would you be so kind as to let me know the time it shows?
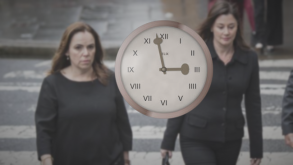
2:58
